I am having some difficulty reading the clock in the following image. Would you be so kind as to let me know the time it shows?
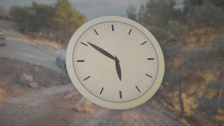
5:51
